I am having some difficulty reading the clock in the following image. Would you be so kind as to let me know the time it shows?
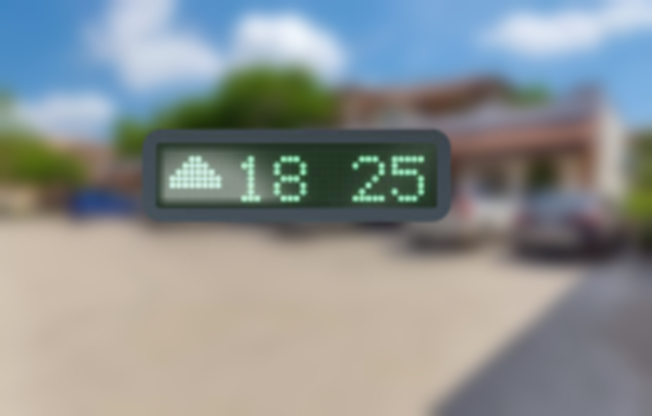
18:25
